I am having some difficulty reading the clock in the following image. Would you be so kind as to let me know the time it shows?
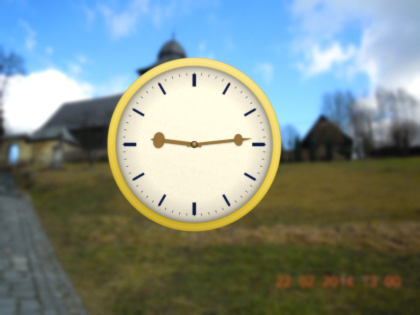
9:14
